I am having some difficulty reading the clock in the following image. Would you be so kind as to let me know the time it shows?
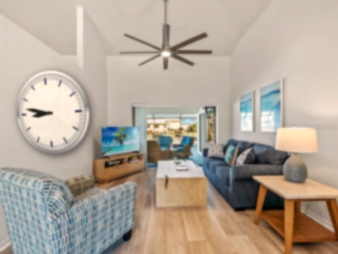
8:47
